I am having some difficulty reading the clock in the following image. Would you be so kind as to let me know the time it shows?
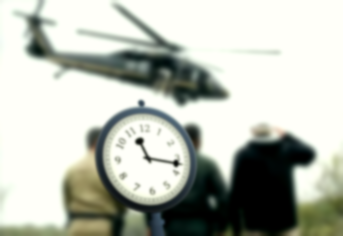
11:17
